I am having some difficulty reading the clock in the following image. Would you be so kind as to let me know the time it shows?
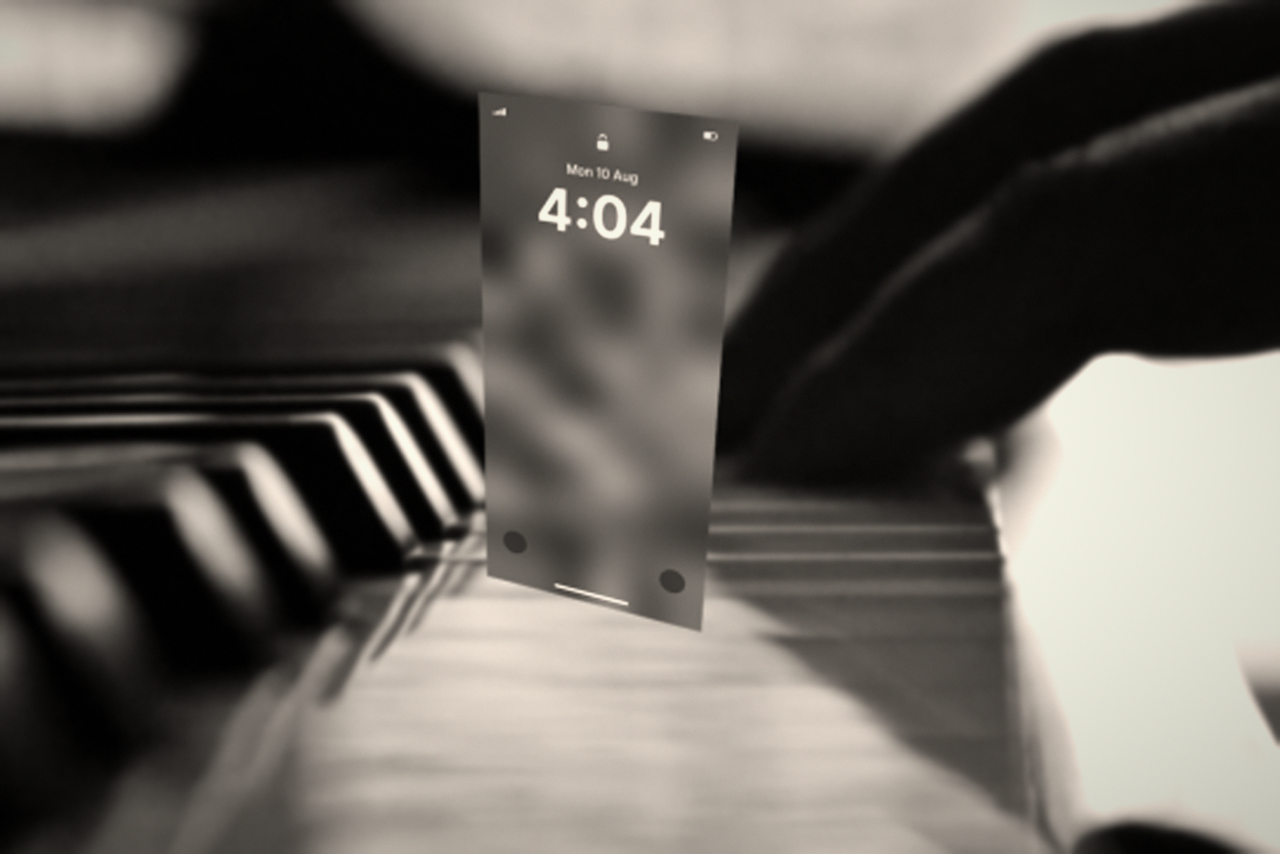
4:04
